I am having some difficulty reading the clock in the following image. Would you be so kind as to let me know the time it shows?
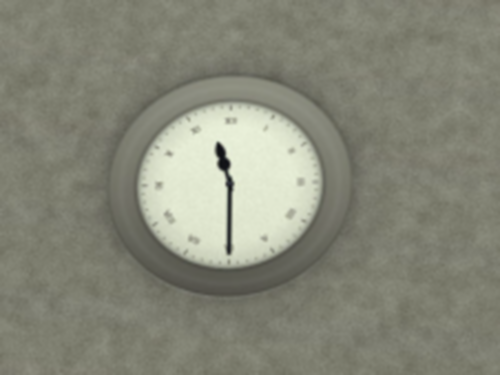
11:30
